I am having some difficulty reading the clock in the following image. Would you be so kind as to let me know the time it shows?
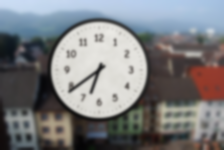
6:39
